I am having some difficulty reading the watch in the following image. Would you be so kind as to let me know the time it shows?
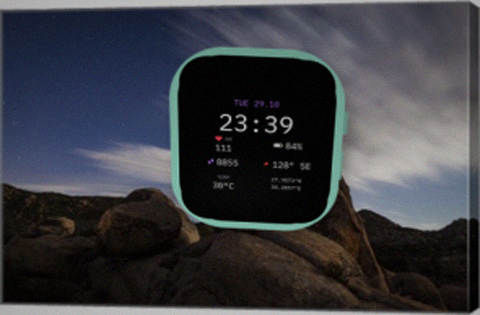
23:39
